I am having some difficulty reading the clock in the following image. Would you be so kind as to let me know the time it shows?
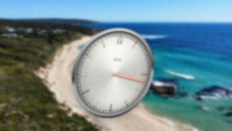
3:17
